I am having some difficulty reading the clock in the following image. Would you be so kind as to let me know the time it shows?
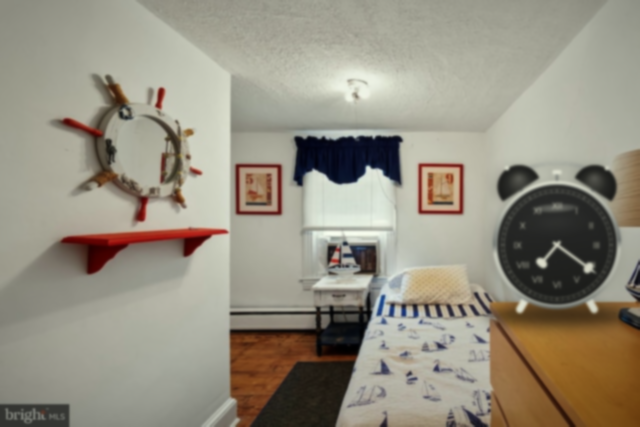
7:21
